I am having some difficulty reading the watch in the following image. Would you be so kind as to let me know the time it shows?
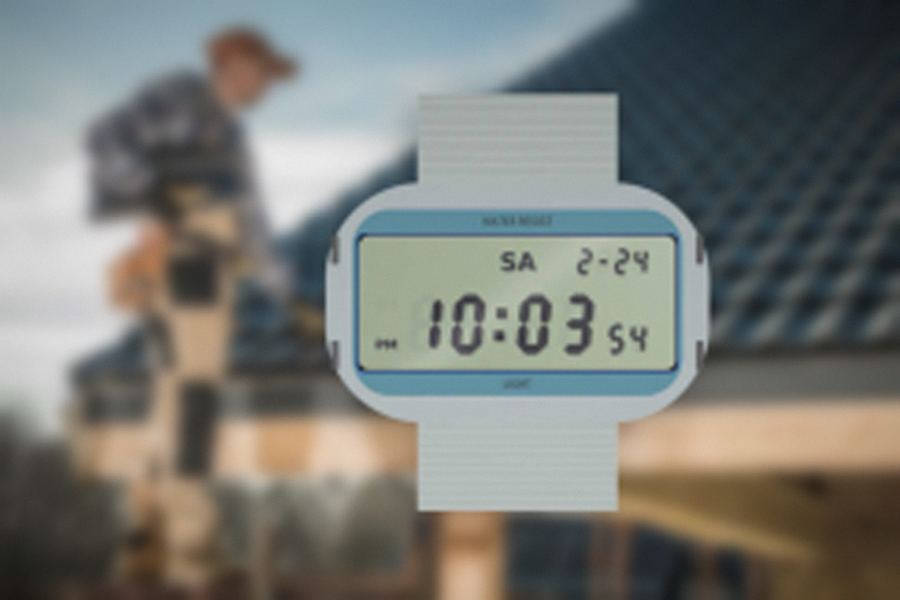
10:03:54
